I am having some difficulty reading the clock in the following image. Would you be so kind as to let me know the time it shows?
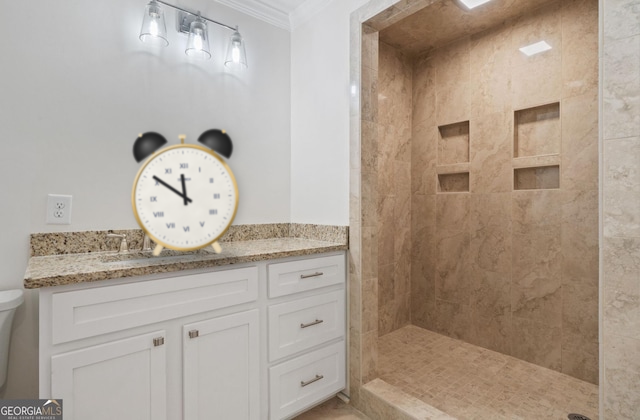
11:51
